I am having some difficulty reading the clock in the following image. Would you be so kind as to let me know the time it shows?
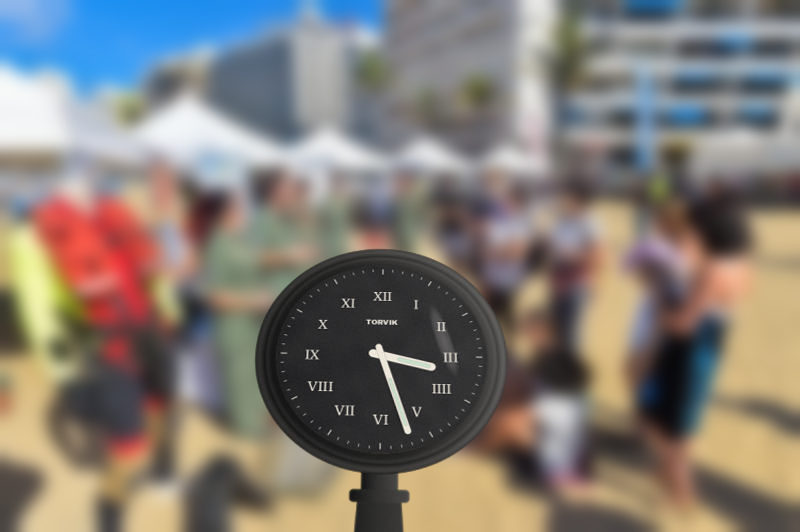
3:27
